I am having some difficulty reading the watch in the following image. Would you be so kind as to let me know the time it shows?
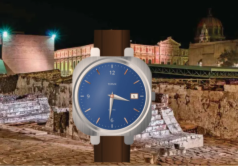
3:31
